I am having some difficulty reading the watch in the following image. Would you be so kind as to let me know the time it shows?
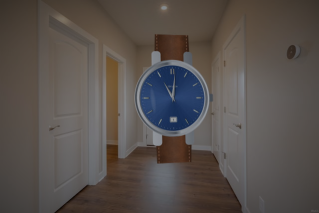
11:01
